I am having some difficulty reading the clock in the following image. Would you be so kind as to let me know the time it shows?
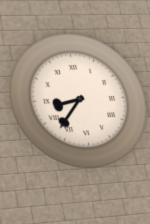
8:37
